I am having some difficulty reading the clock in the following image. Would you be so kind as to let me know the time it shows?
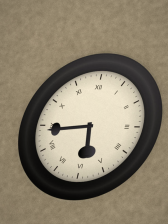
5:44
